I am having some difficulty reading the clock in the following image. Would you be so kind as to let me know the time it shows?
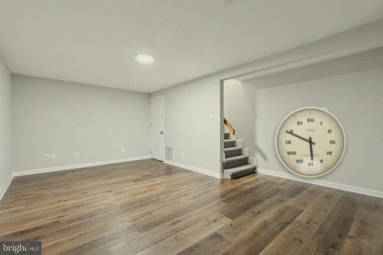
5:49
